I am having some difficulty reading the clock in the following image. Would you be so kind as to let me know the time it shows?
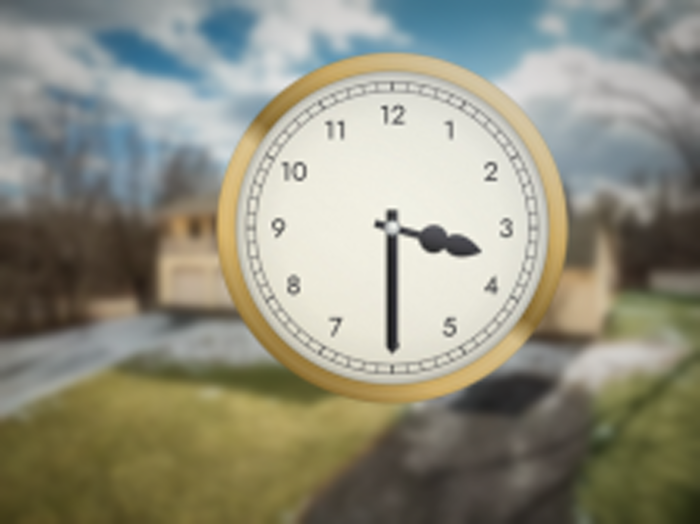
3:30
